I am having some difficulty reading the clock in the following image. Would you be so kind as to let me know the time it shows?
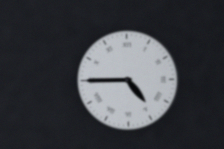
4:45
